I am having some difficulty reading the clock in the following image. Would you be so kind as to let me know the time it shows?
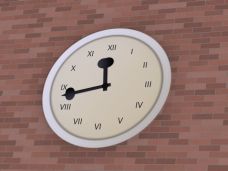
11:43
